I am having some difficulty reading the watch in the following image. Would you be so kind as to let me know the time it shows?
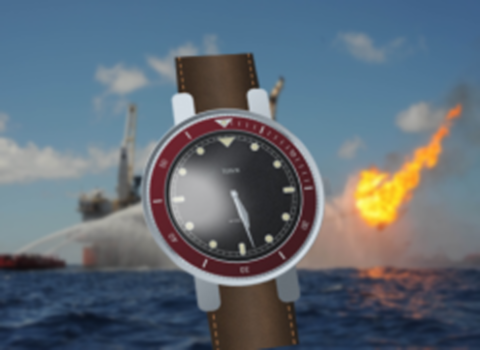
5:28
